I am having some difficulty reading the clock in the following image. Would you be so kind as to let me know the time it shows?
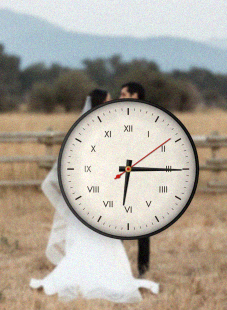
6:15:09
